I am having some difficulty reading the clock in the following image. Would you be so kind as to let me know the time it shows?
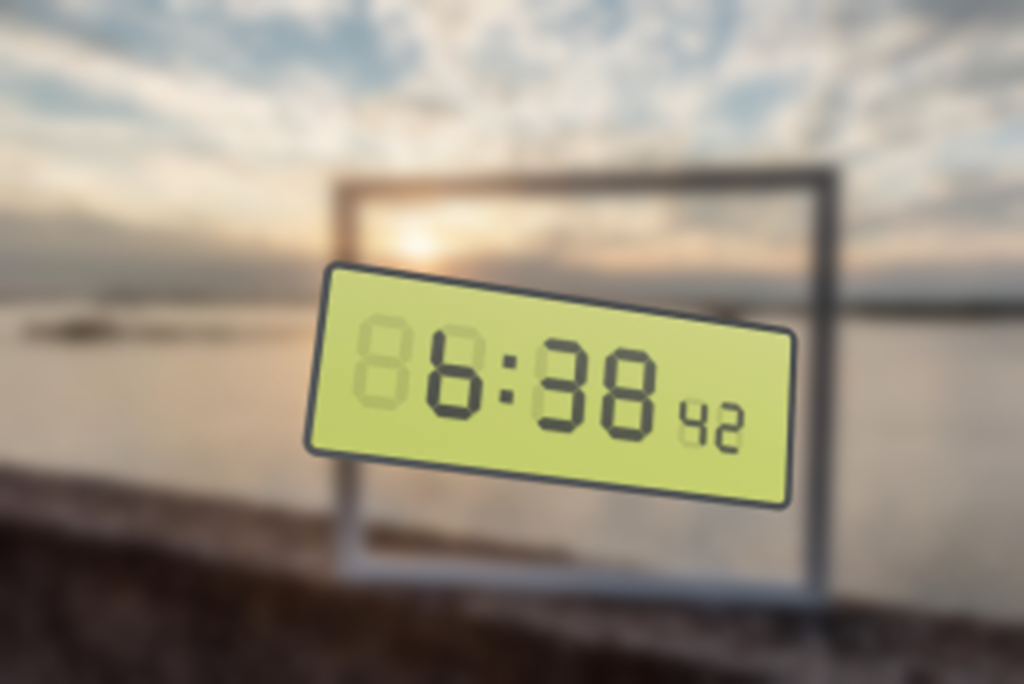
6:38:42
